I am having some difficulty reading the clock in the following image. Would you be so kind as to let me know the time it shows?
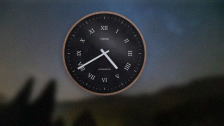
4:40
